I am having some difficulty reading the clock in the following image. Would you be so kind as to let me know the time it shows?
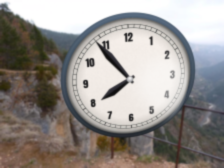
7:54
